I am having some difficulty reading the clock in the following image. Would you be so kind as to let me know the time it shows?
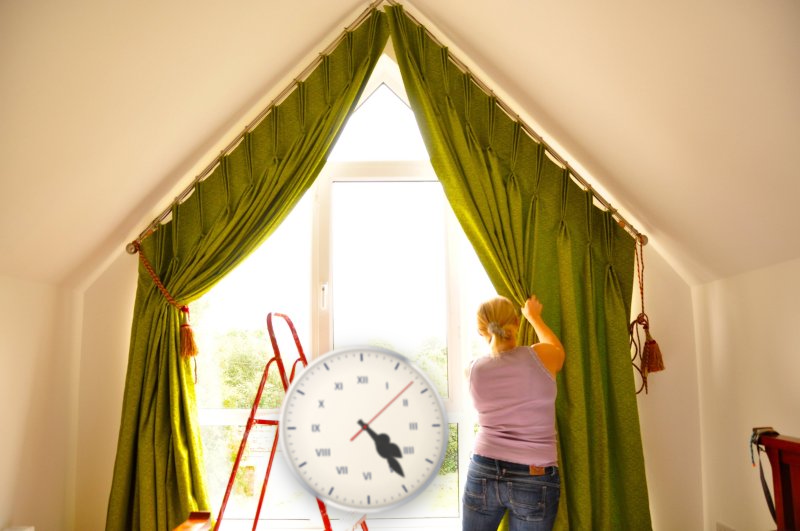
4:24:08
